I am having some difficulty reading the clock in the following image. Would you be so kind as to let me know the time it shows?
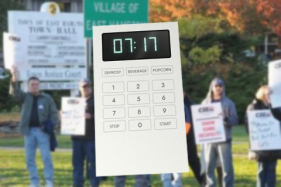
7:17
